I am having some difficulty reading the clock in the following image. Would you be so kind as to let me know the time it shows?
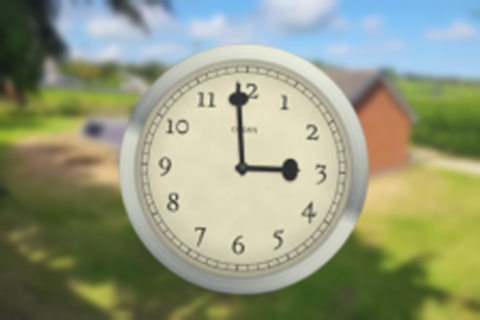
2:59
